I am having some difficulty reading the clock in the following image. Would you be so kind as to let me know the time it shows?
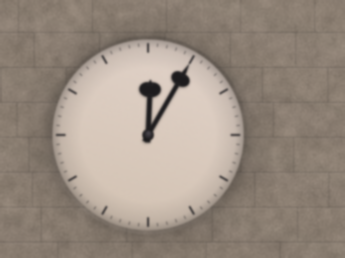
12:05
